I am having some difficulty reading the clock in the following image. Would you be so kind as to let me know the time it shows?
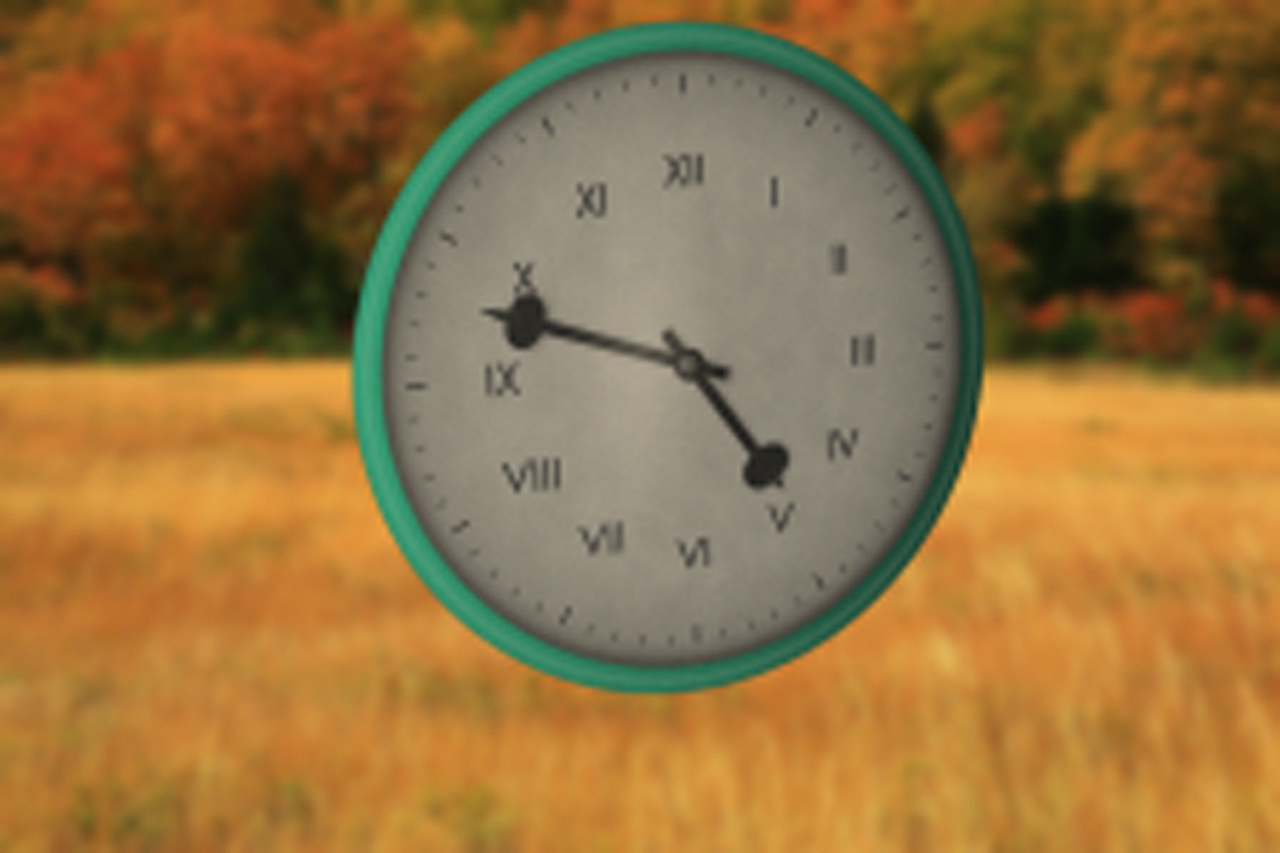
4:48
